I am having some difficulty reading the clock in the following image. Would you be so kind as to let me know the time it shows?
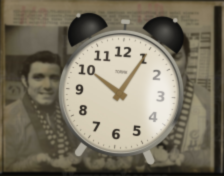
10:05
